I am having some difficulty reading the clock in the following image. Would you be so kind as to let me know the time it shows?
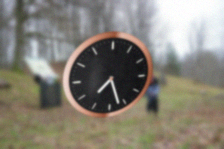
7:27
